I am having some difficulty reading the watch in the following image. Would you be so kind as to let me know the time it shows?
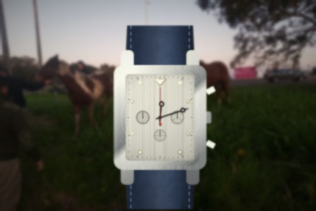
12:12
